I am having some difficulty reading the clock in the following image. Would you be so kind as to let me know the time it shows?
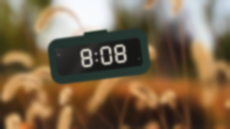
8:08
